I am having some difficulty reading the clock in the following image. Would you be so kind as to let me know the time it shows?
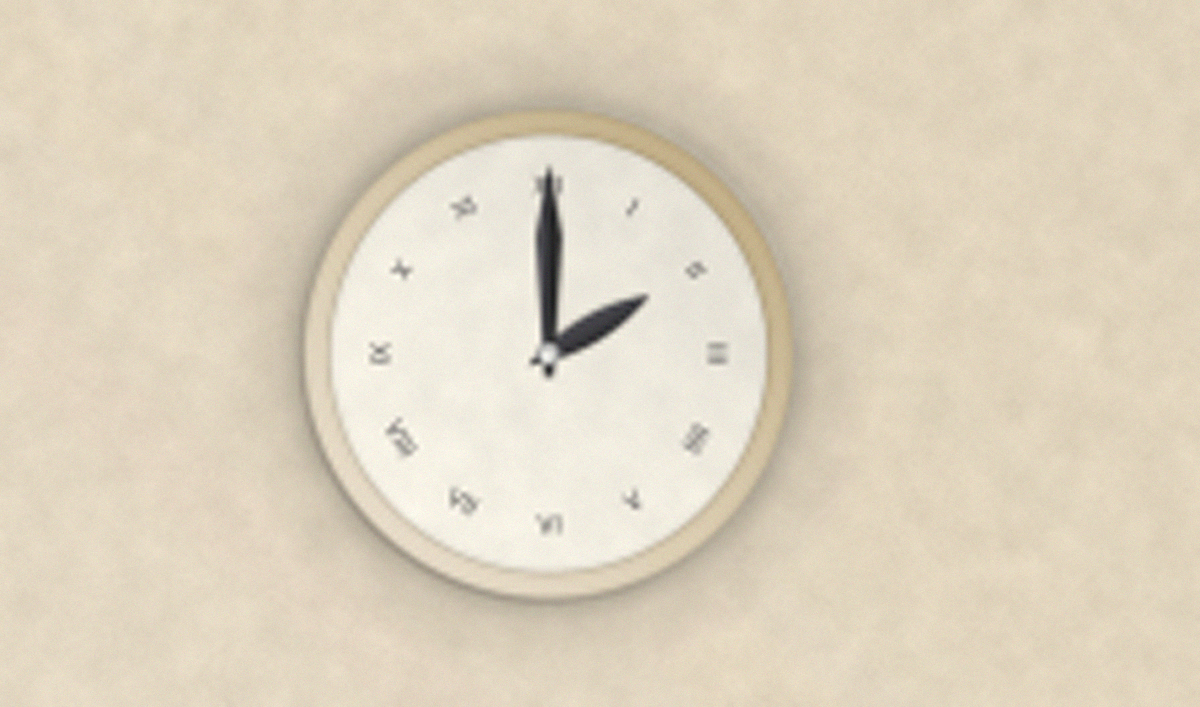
2:00
